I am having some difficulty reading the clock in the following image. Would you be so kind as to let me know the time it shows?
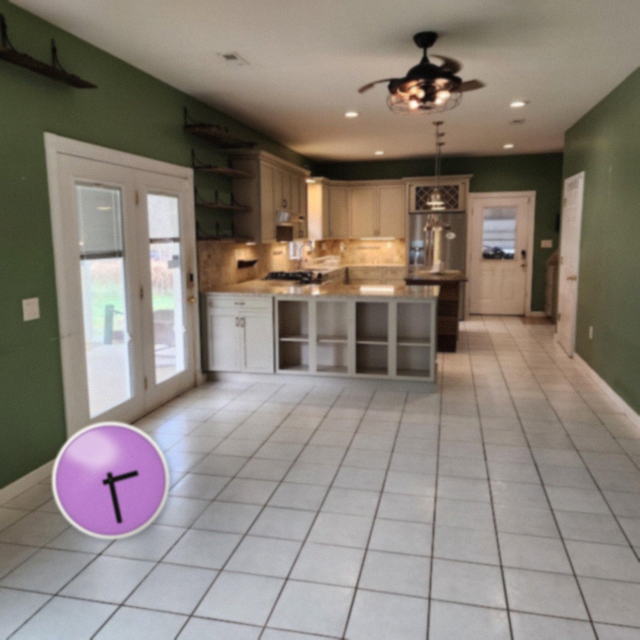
2:28
